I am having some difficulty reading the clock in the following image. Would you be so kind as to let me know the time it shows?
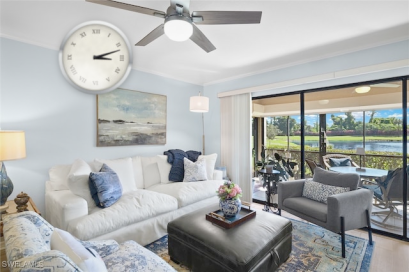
3:12
